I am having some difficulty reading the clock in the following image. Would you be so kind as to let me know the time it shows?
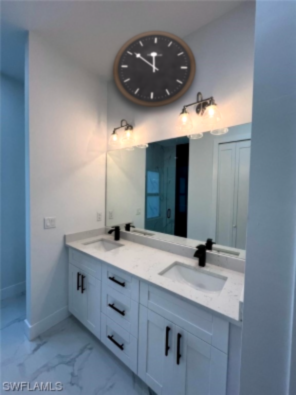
11:51
